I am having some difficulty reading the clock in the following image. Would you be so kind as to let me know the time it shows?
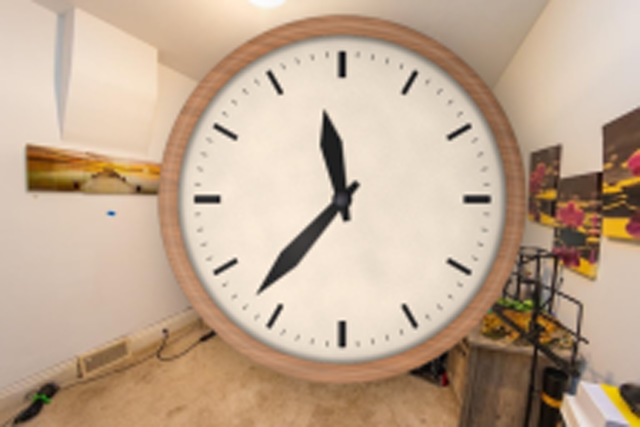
11:37
